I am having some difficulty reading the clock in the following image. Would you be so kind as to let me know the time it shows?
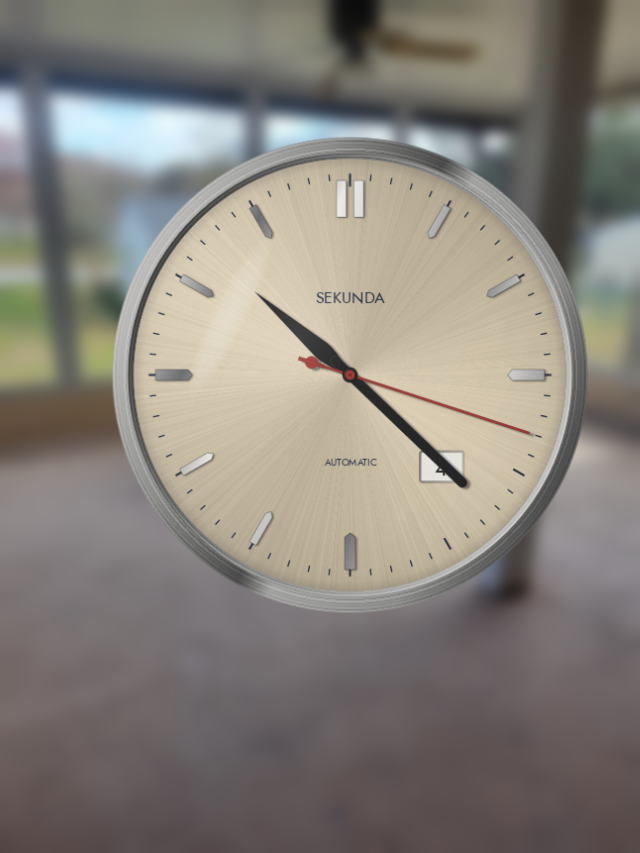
10:22:18
